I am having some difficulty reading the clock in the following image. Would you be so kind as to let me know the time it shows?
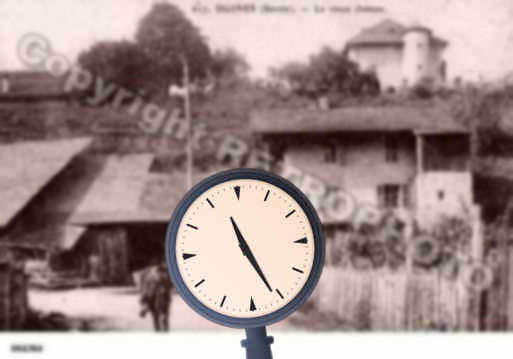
11:26
